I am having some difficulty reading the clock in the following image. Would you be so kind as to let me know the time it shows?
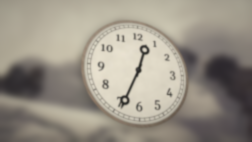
12:34
